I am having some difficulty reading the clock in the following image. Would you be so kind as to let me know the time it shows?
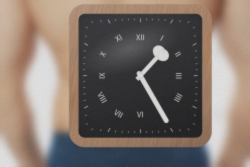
1:25
